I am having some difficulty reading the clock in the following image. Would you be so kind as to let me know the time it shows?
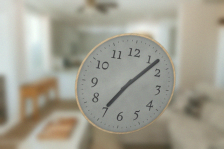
7:07
